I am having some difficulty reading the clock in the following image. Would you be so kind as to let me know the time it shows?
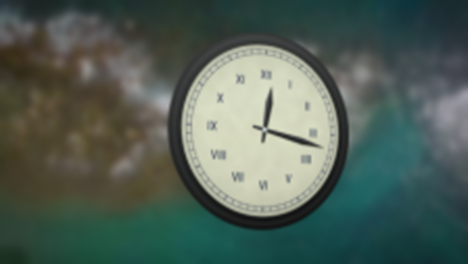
12:17
